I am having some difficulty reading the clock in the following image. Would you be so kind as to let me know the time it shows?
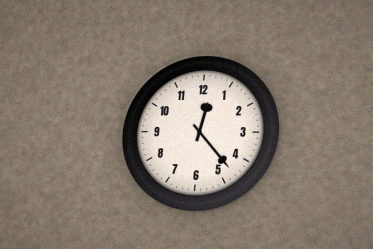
12:23
